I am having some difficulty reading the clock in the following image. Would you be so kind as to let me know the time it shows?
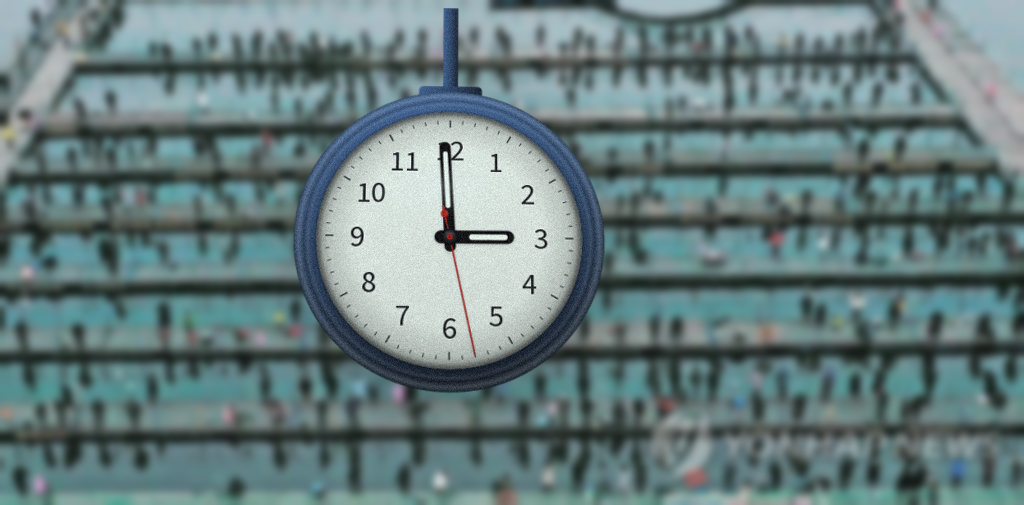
2:59:28
